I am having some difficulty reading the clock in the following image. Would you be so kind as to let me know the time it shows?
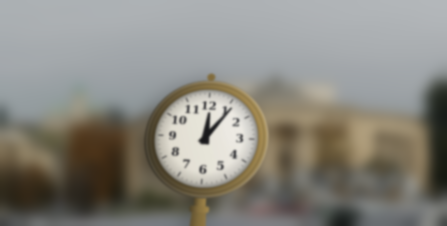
12:06
